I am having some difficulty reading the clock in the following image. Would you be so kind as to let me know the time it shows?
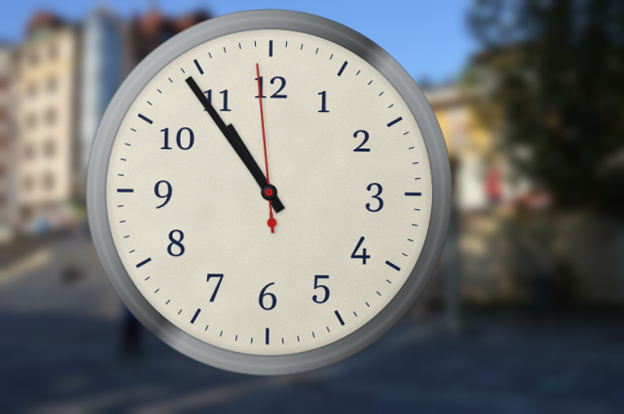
10:53:59
